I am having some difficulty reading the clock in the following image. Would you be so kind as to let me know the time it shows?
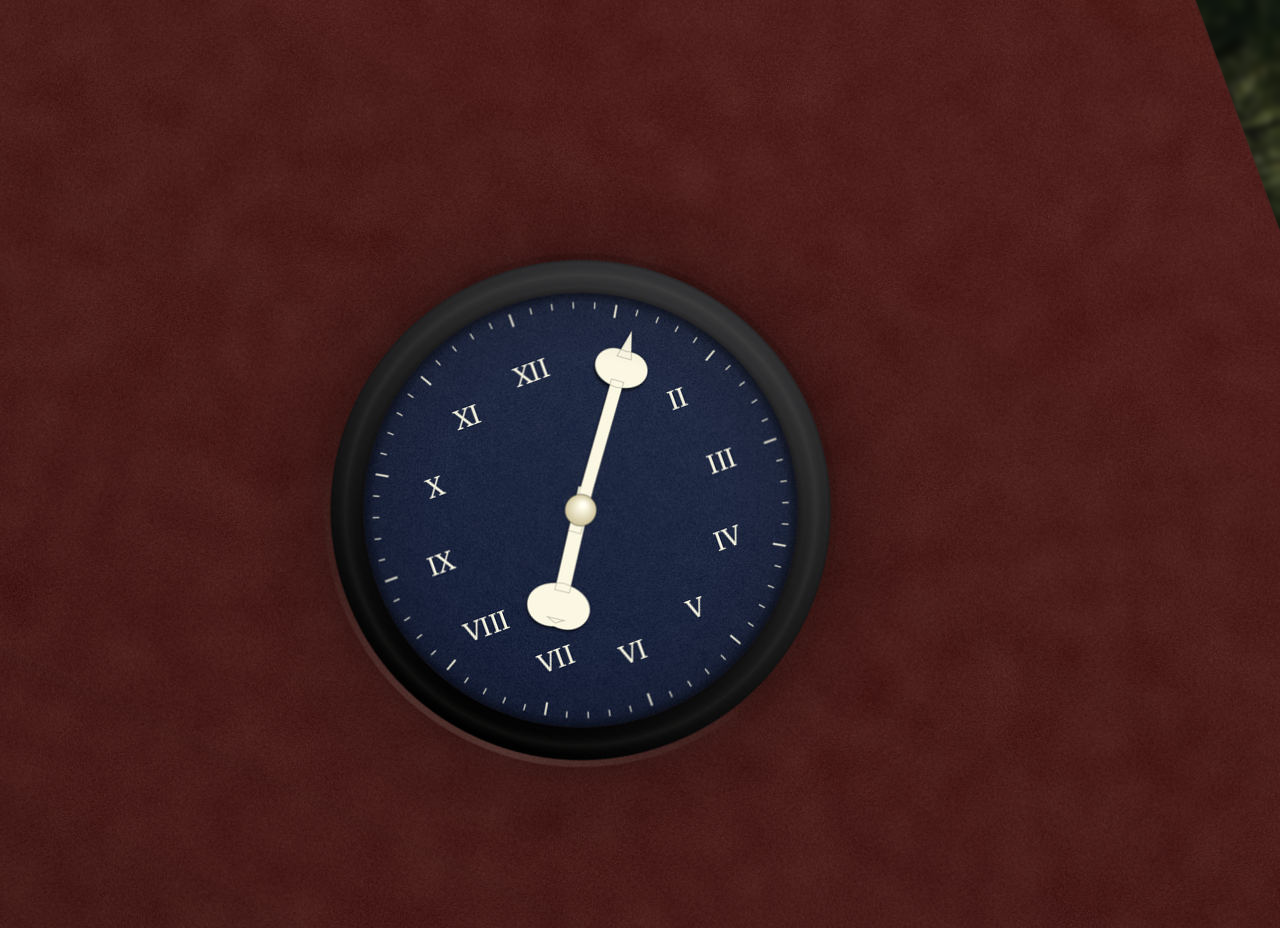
7:06
